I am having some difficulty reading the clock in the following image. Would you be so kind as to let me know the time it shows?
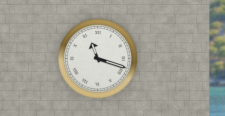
11:18
